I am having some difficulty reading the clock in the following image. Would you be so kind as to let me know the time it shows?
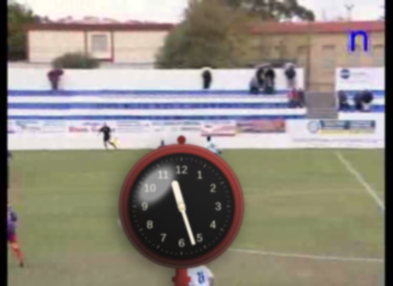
11:27
